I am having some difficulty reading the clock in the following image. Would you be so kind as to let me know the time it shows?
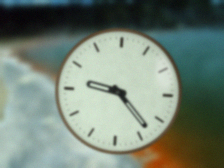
9:23
